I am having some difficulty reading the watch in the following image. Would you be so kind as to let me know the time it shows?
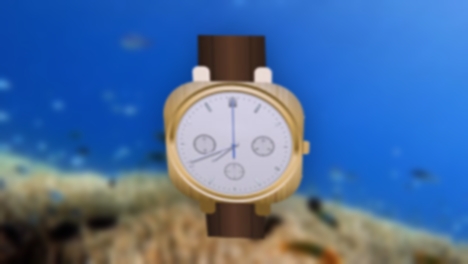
7:41
